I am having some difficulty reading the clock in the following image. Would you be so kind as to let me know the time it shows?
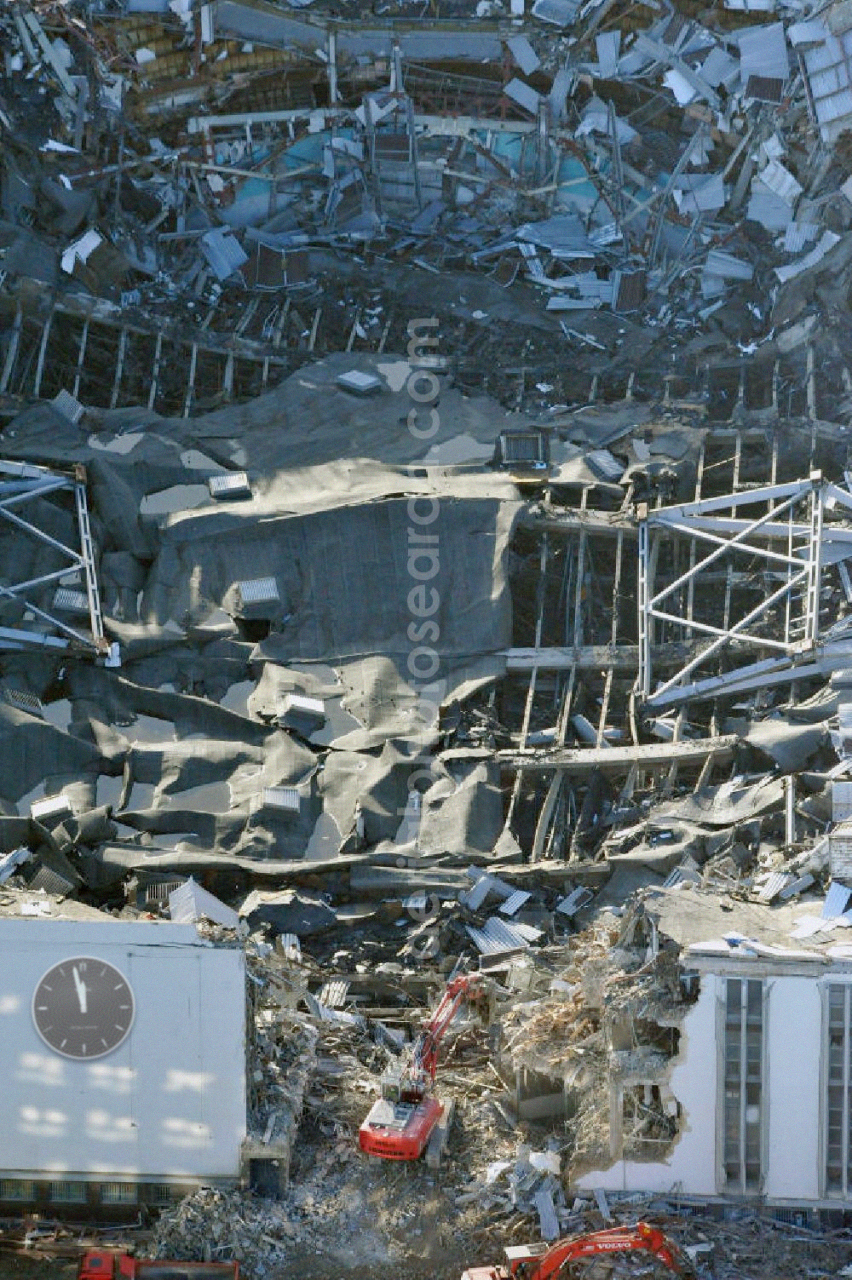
11:58
